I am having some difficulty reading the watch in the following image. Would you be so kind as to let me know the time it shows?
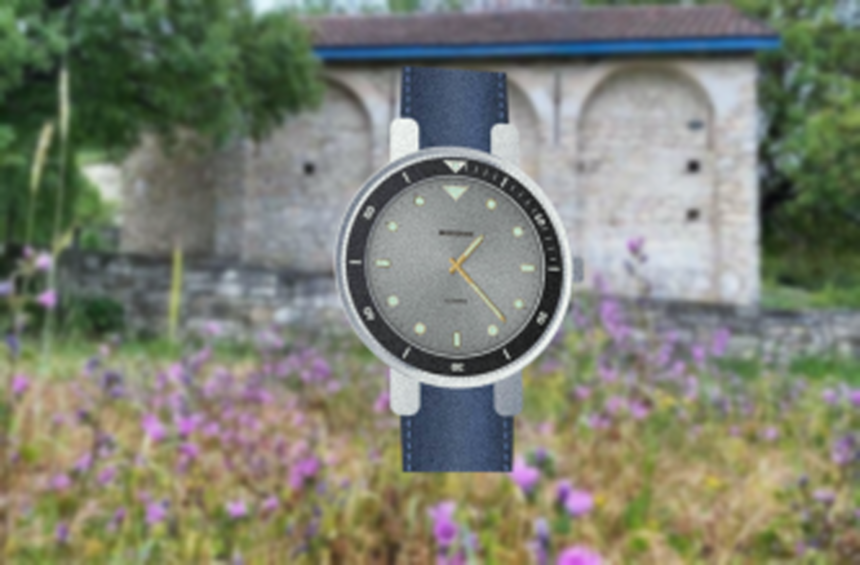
1:23
